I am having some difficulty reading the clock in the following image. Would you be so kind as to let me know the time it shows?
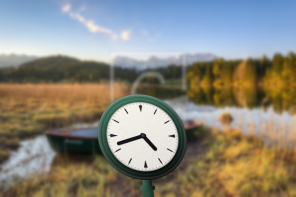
4:42
